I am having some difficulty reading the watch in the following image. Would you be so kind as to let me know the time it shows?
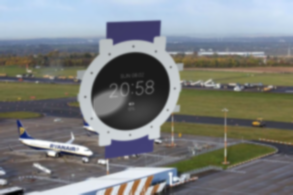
20:58
